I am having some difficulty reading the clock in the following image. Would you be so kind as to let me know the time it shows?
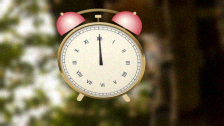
12:00
